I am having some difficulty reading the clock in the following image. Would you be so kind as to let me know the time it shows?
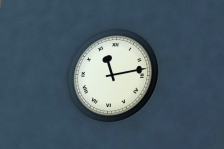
11:13
